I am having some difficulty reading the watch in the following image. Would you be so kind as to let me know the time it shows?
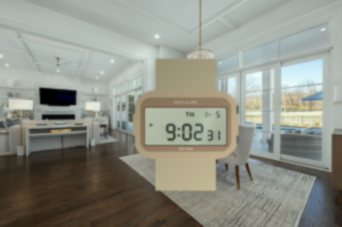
9:02:31
